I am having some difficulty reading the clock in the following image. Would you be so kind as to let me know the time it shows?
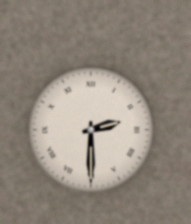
2:30
